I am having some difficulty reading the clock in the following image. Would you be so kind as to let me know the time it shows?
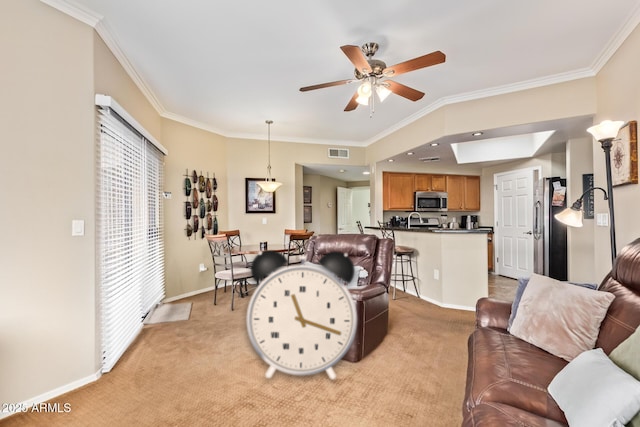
11:18
